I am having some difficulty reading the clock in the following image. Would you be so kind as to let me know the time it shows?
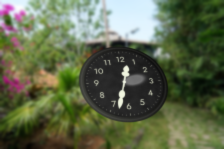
12:33
